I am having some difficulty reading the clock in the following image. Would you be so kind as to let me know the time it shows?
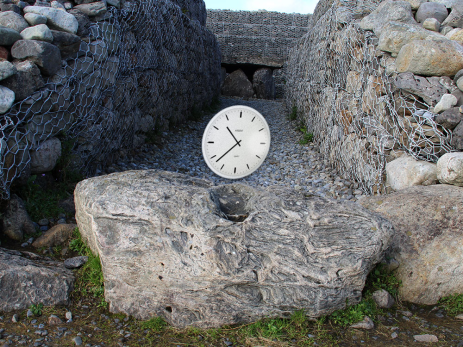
10:38
